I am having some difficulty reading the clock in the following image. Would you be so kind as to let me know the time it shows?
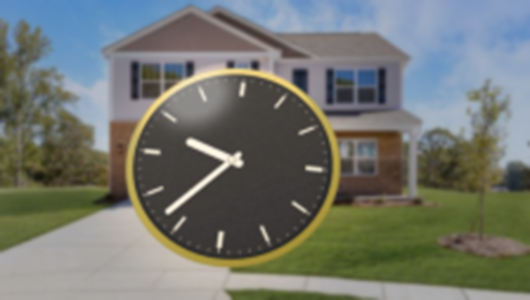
9:37
